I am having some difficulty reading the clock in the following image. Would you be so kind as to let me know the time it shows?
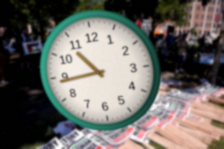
10:44
